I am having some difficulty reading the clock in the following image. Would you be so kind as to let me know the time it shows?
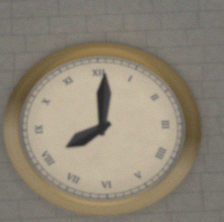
8:01
